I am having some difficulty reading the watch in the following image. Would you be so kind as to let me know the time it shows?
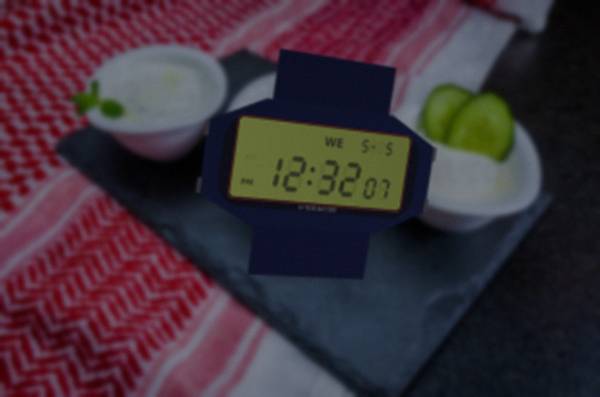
12:32:07
